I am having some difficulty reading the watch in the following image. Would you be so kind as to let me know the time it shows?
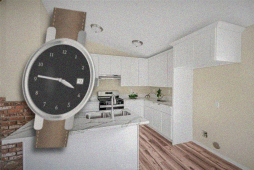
3:46
